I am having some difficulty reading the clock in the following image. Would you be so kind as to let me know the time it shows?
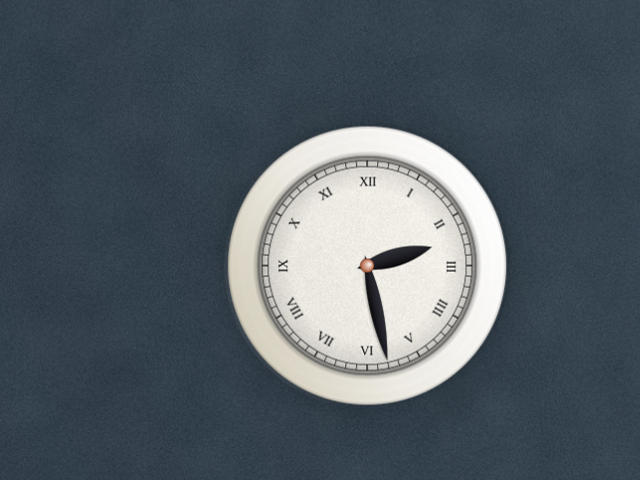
2:28
